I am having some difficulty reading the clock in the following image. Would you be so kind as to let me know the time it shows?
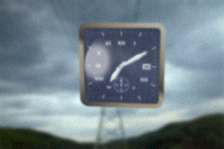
7:10
